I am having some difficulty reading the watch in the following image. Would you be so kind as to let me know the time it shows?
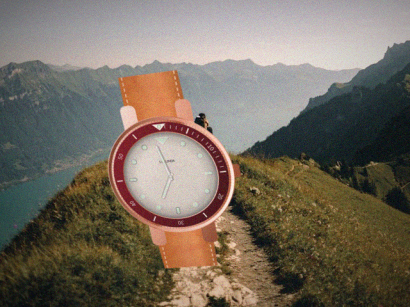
6:58
